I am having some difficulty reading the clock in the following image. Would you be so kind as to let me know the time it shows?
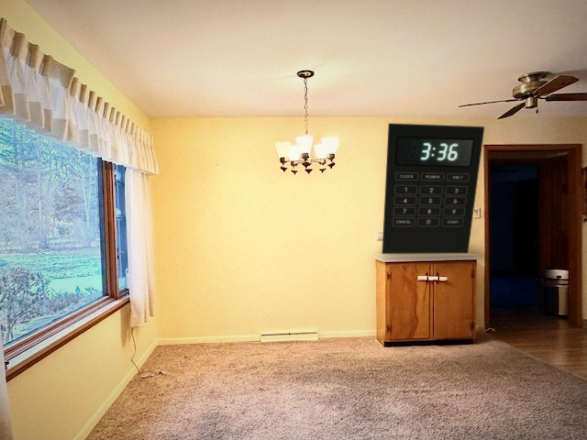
3:36
